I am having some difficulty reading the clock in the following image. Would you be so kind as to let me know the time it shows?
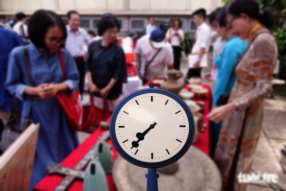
7:37
